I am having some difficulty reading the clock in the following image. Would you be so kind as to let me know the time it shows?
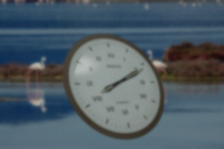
8:11
